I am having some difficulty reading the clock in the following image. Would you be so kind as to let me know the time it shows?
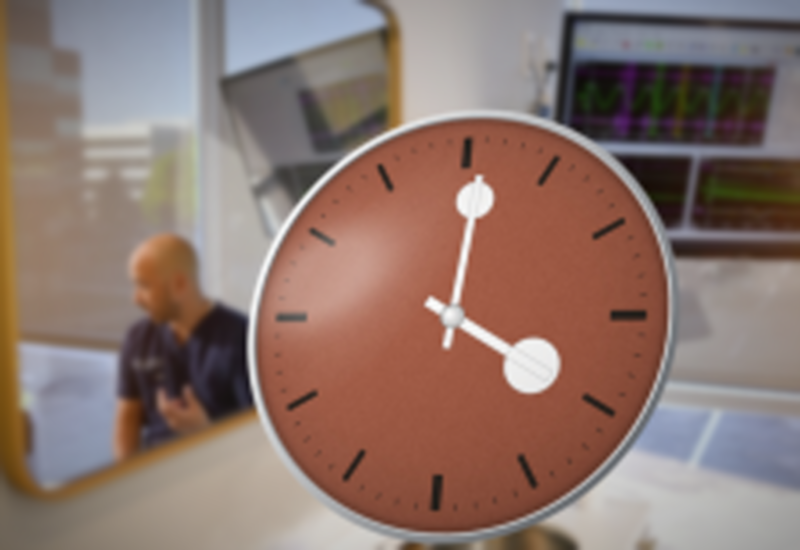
4:01
